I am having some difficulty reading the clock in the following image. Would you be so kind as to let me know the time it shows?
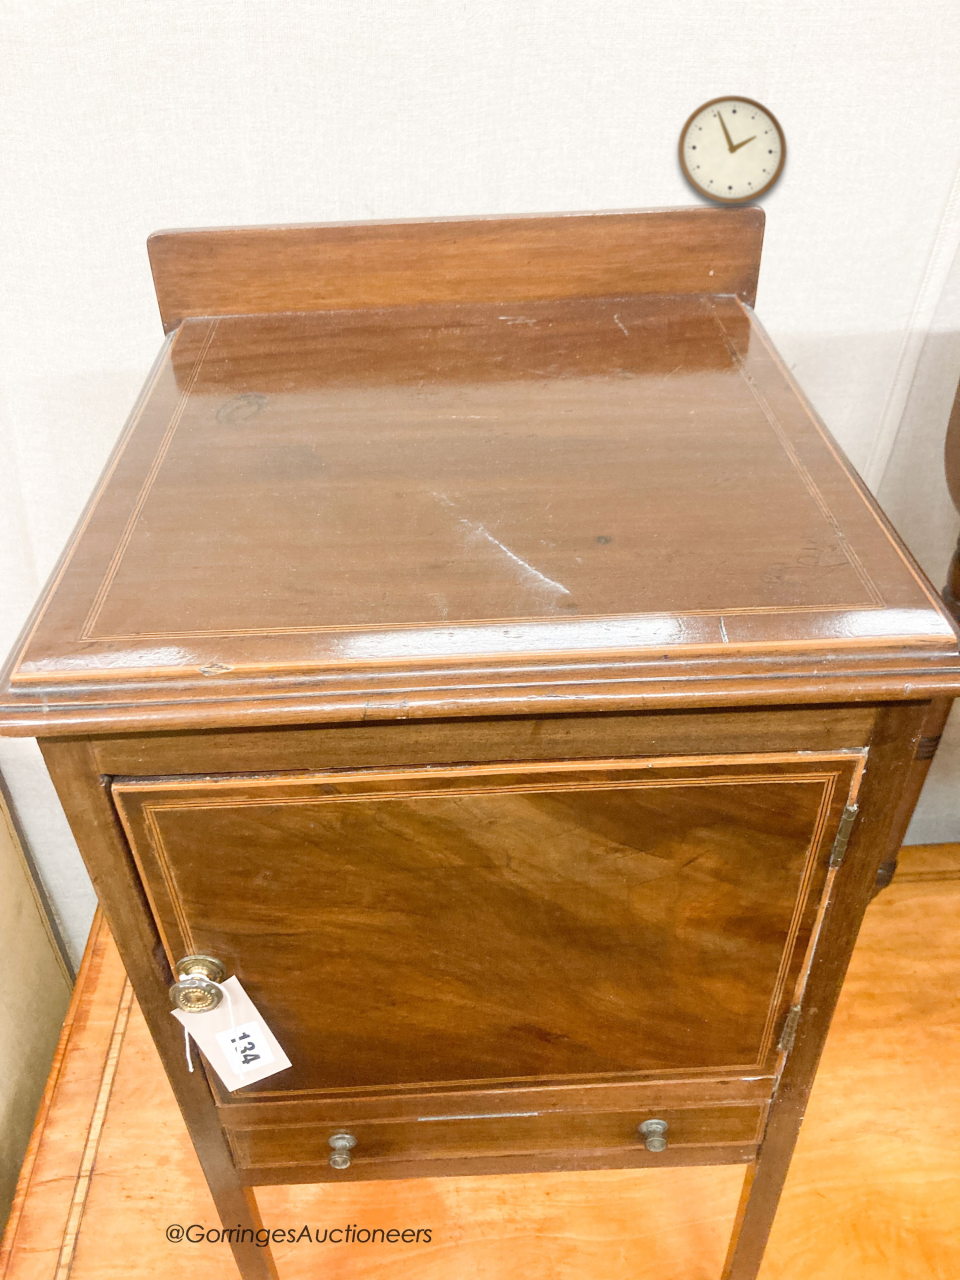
1:56
